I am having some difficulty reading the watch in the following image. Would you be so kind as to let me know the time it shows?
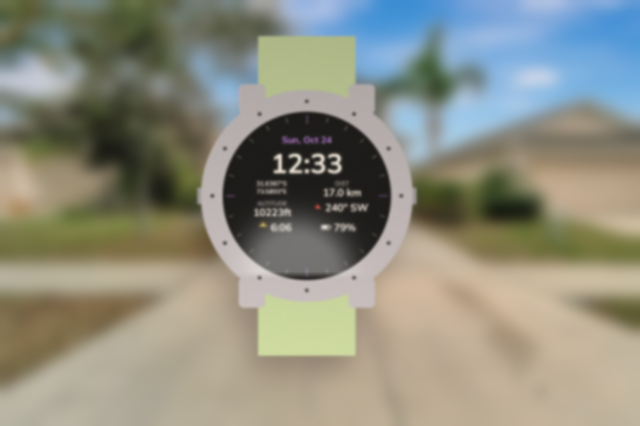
12:33
